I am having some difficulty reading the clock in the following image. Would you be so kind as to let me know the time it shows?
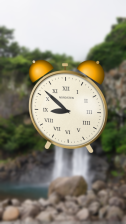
8:52
